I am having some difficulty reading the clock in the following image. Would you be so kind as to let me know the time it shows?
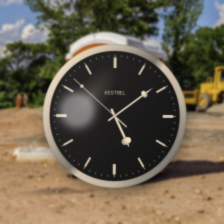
5:08:52
